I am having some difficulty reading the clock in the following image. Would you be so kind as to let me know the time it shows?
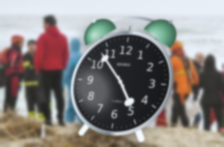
4:53
